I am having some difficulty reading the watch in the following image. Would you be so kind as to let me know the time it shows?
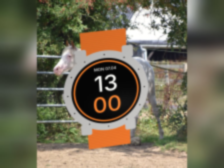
13:00
